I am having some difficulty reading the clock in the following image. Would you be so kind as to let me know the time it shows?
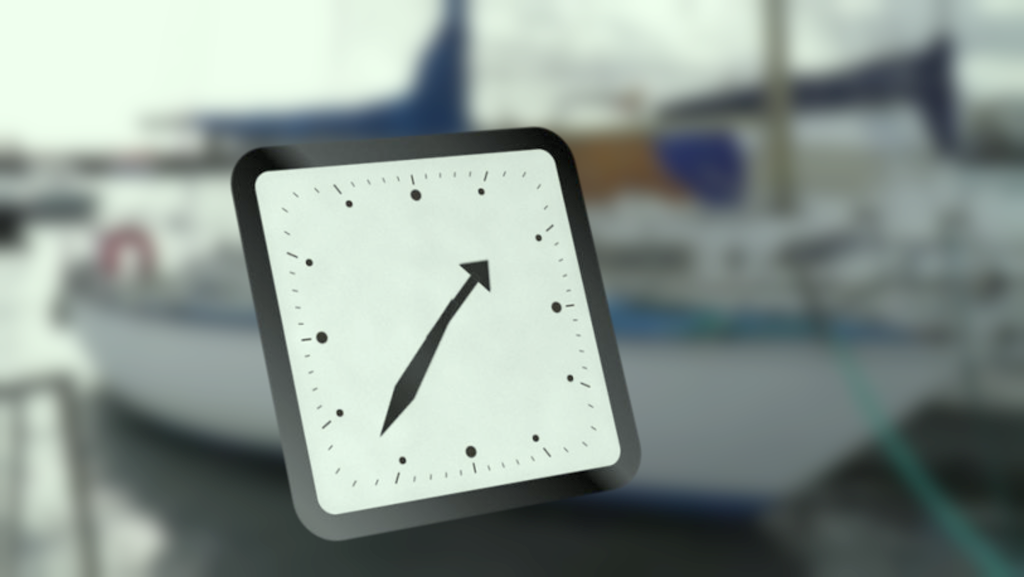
1:37
